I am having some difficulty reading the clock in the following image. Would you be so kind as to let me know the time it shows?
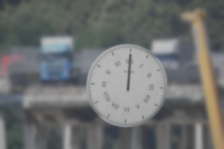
12:00
